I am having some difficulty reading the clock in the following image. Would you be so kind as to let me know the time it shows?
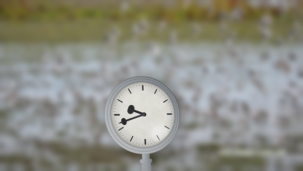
9:42
